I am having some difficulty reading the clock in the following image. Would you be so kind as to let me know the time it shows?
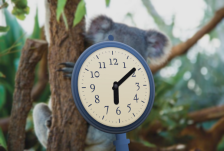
6:09
